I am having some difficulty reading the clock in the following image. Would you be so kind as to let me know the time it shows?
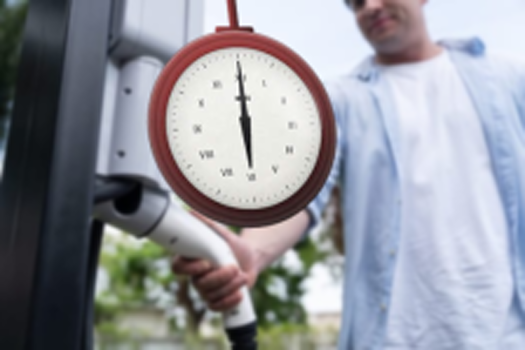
6:00
